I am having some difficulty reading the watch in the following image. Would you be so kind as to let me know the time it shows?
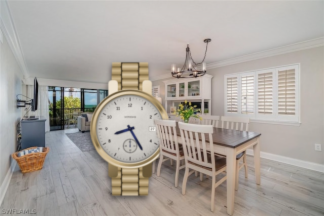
8:25
